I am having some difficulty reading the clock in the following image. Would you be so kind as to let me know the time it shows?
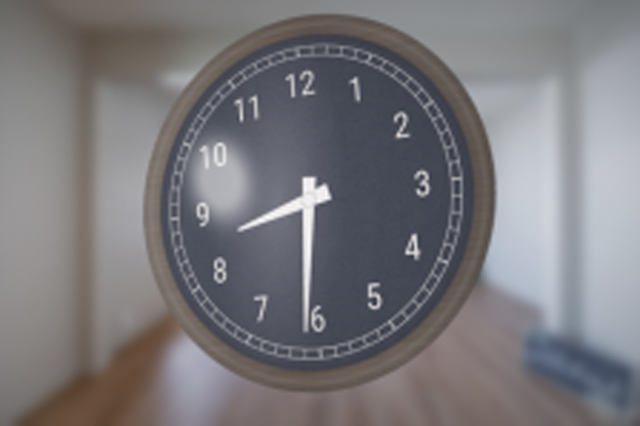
8:31
